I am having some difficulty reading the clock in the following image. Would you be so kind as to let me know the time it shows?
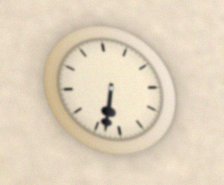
6:33
